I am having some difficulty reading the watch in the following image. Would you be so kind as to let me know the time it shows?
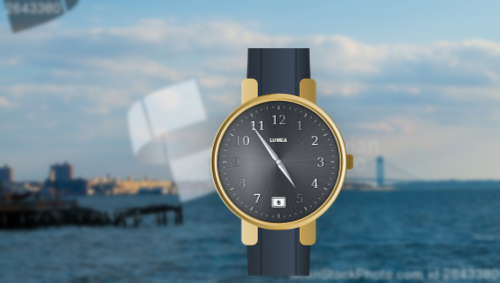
4:54
